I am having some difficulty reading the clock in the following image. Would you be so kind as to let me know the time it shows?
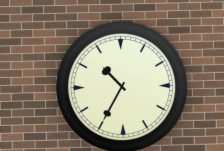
10:35
